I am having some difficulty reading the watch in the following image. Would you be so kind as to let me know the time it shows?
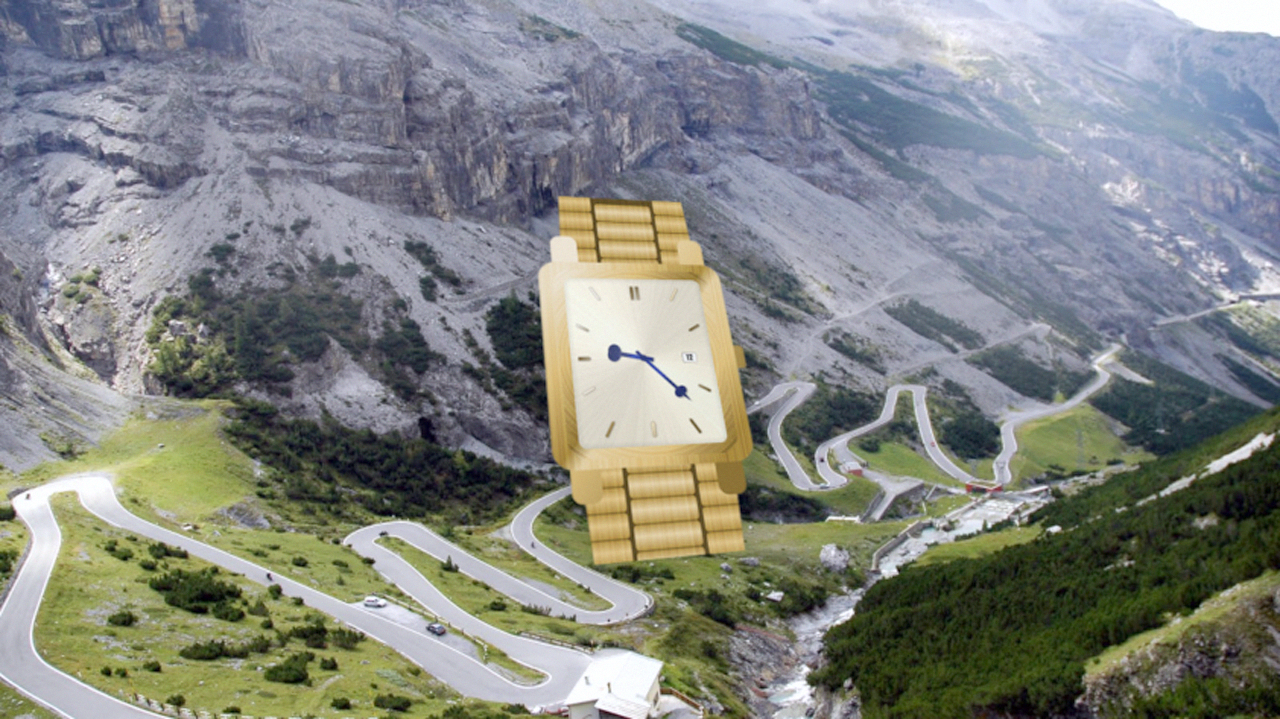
9:23
